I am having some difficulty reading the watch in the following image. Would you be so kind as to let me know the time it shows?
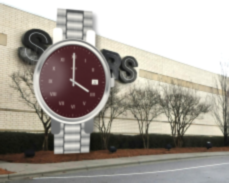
4:00
